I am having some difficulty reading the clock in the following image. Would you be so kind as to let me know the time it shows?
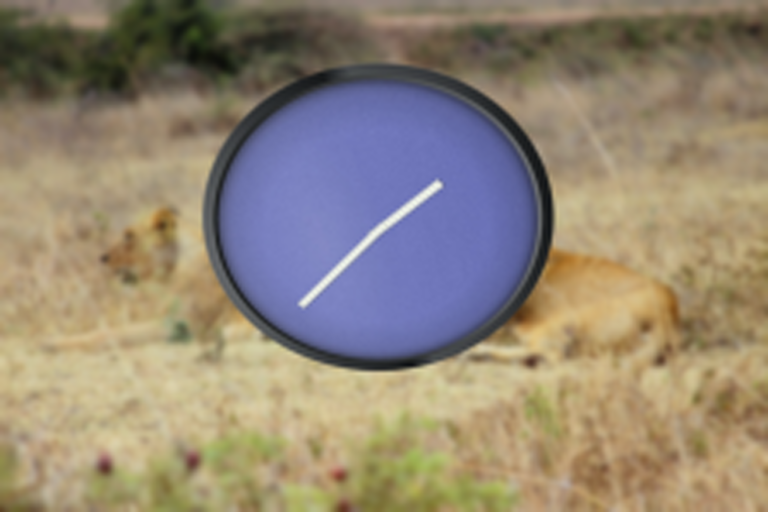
1:37
